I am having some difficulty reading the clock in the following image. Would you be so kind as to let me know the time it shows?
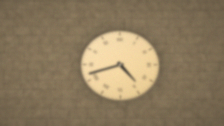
4:42
